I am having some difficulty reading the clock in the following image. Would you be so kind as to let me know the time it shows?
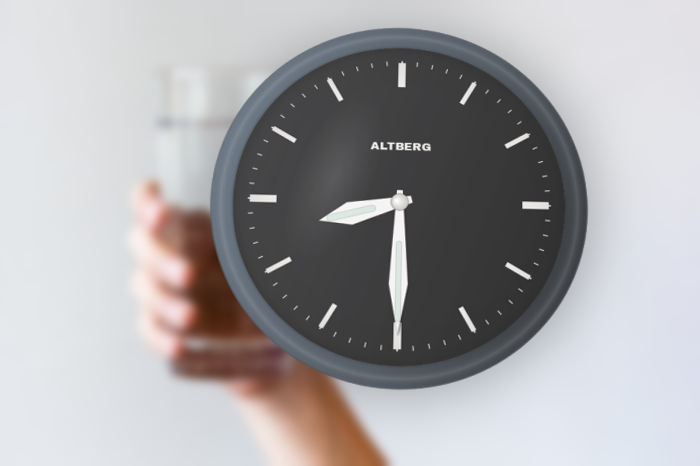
8:30
